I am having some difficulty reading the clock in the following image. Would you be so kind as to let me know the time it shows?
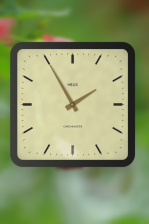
1:55
